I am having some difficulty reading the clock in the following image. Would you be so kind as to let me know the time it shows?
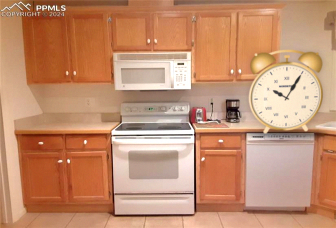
10:05
